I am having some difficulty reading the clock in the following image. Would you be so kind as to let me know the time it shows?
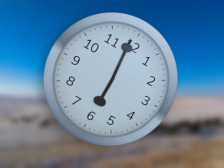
5:59
